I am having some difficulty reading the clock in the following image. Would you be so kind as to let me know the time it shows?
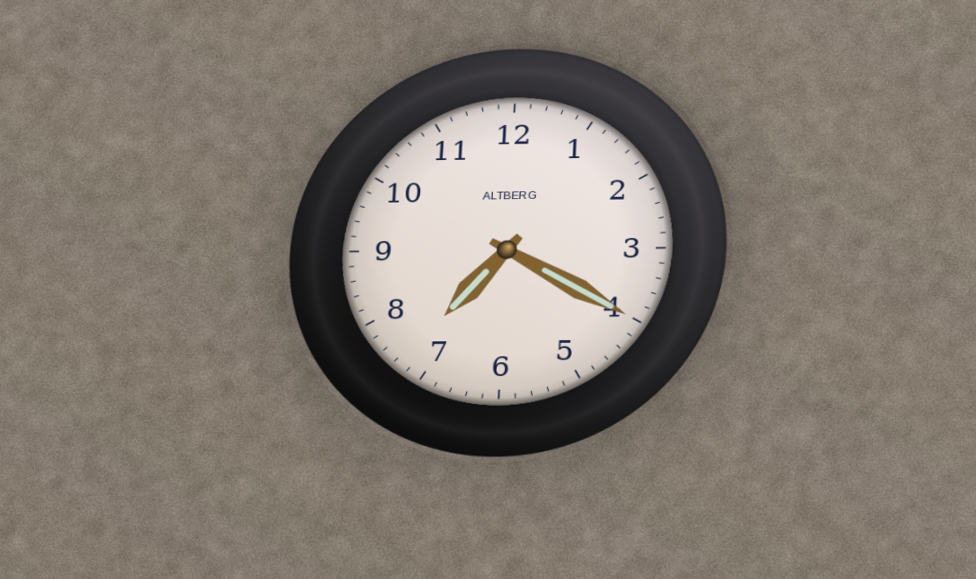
7:20
